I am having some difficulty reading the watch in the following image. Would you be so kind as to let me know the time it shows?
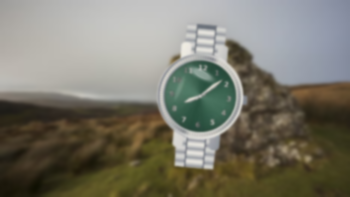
8:08
